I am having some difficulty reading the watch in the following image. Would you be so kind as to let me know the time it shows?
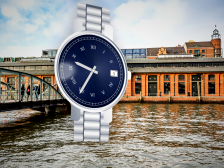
9:35
